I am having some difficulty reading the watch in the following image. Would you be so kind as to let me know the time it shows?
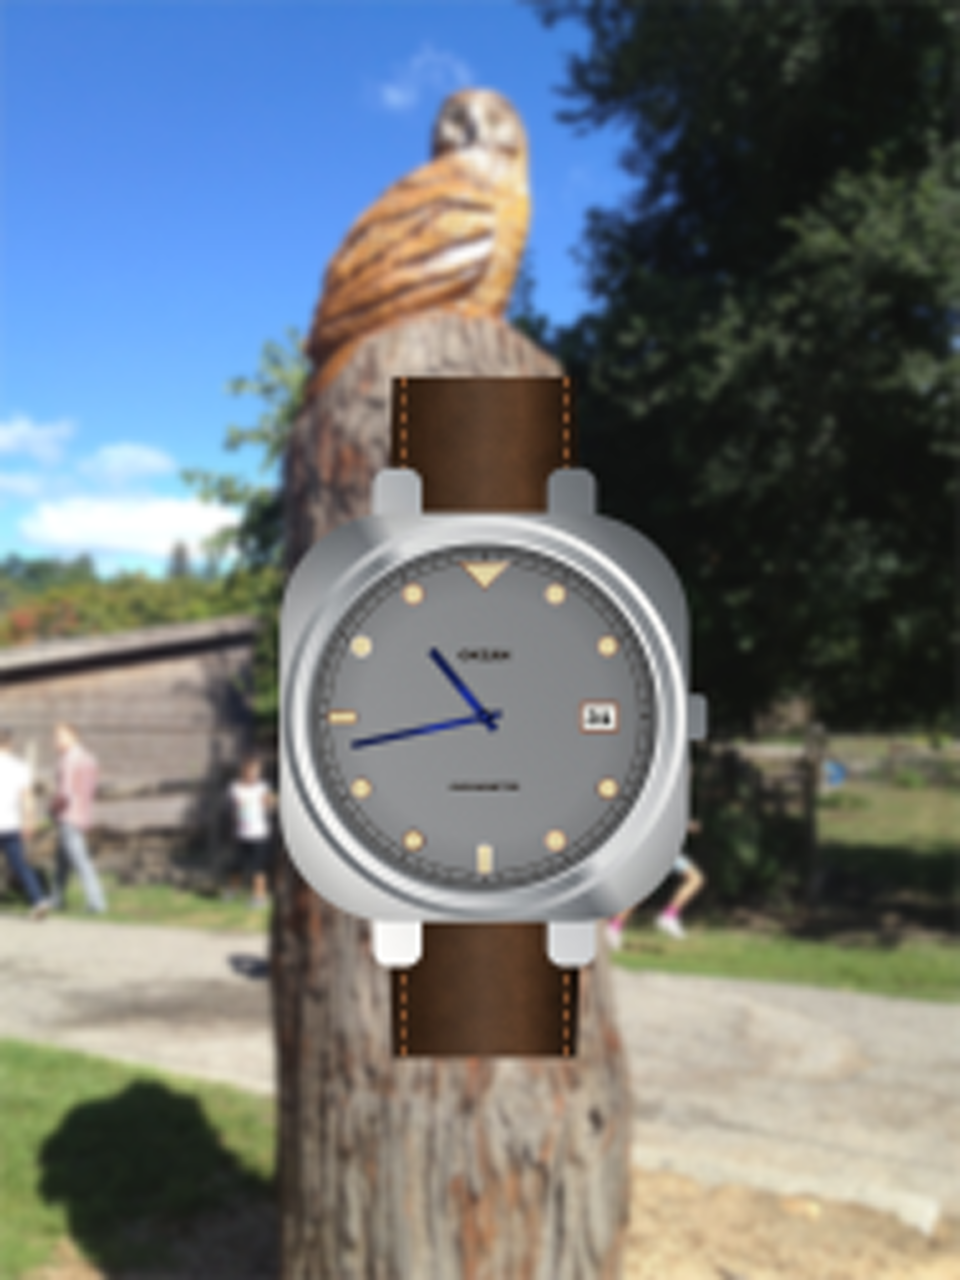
10:43
